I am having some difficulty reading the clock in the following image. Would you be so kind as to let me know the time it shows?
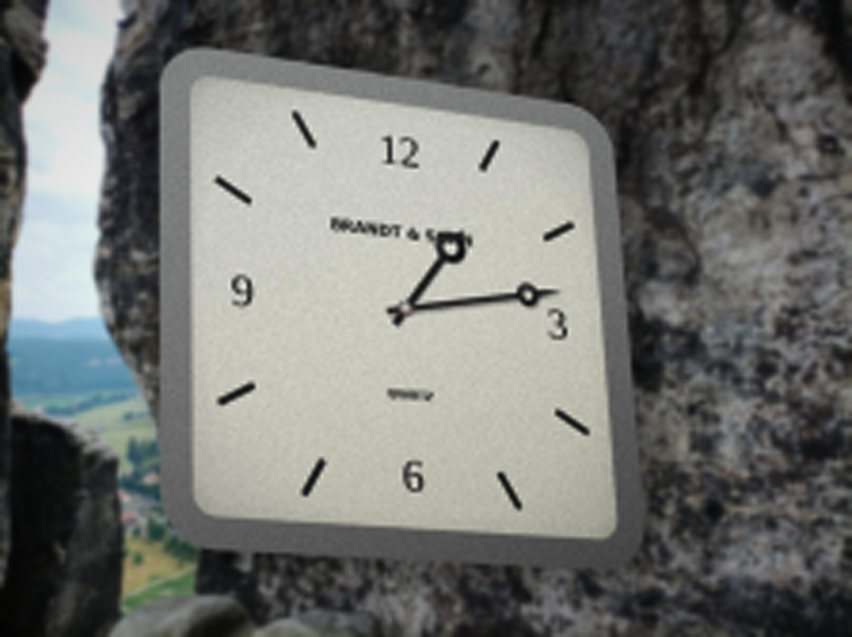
1:13
